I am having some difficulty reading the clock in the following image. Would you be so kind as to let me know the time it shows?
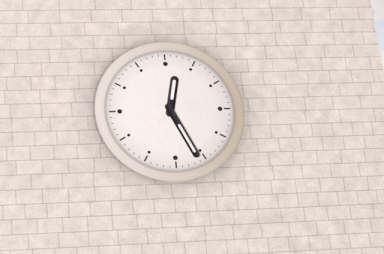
12:26
